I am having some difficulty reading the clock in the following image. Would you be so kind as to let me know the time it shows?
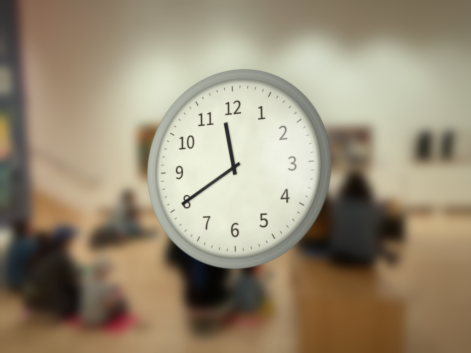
11:40
